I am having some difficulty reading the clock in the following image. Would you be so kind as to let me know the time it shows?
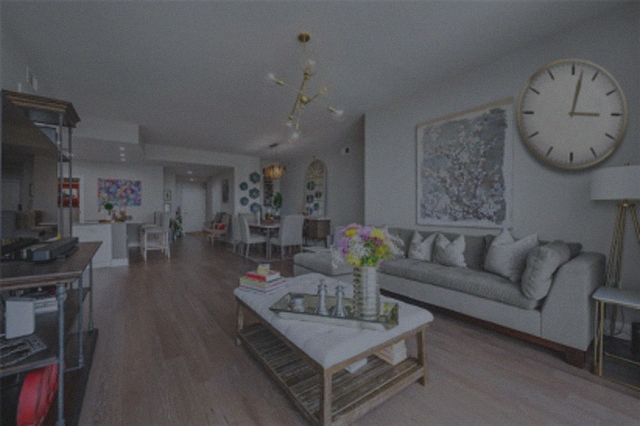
3:02
